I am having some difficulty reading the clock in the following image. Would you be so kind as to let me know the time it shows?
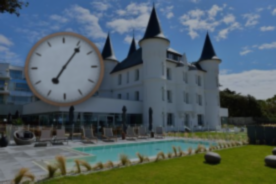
7:06
